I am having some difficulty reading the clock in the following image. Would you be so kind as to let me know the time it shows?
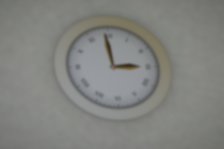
2:59
